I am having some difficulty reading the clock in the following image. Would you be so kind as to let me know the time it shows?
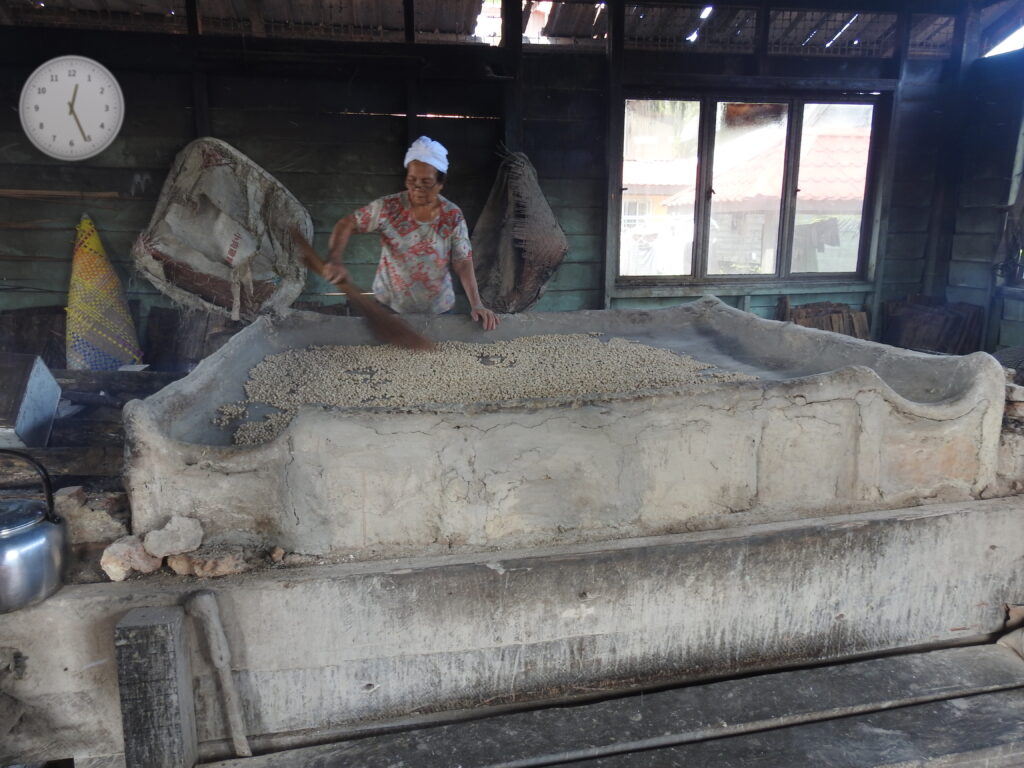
12:26
